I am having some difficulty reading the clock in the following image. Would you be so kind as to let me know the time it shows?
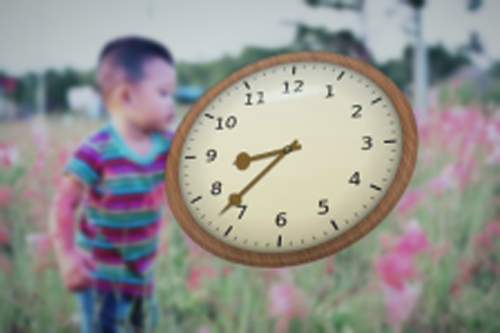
8:37
